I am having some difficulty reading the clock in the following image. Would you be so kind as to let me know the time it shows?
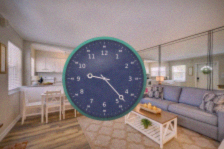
9:23
